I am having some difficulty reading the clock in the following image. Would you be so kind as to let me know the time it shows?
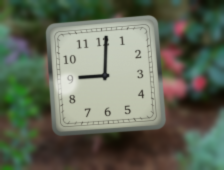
9:01
